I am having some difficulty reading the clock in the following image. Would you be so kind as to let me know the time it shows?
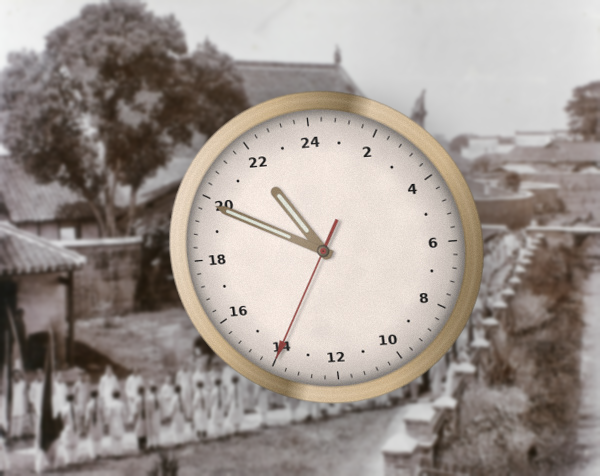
21:49:35
